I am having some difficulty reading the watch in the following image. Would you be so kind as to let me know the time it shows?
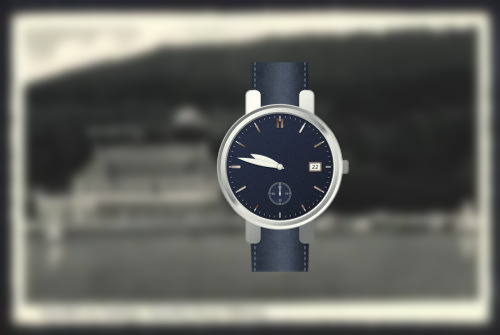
9:47
